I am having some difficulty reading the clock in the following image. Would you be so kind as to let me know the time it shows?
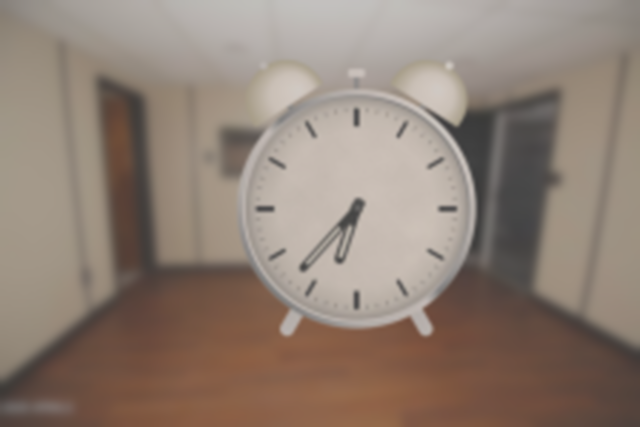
6:37
